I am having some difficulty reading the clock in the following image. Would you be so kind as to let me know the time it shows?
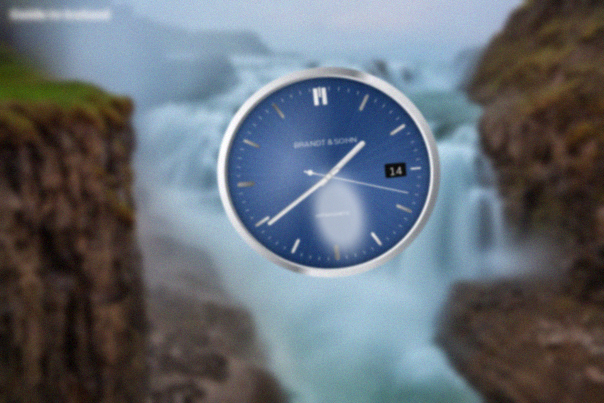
1:39:18
